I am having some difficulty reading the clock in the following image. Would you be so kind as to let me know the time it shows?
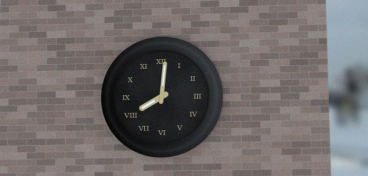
8:01
